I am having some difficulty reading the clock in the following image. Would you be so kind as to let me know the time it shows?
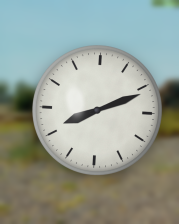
8:11
